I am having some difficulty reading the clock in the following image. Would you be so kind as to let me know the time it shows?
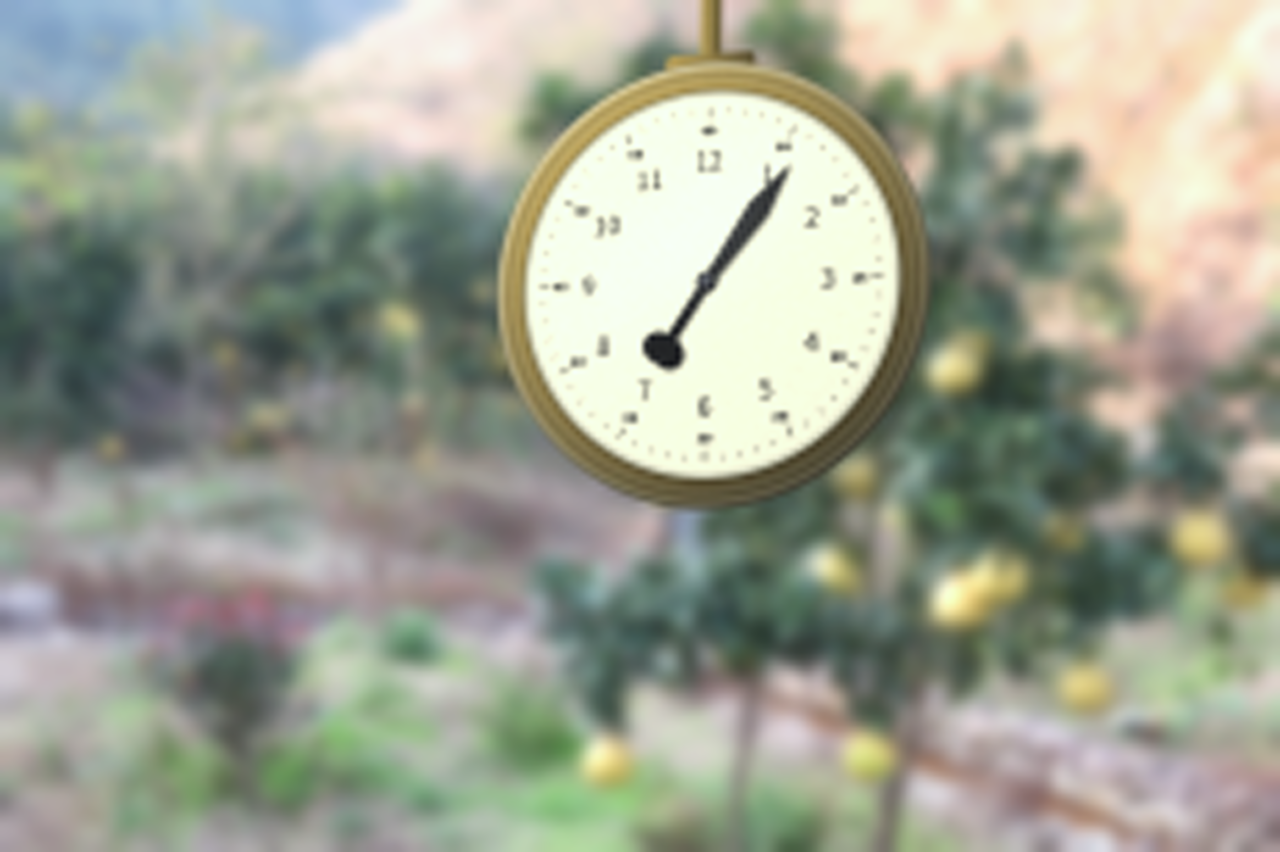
7:06
